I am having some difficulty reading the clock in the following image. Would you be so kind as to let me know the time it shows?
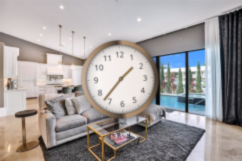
1:37
